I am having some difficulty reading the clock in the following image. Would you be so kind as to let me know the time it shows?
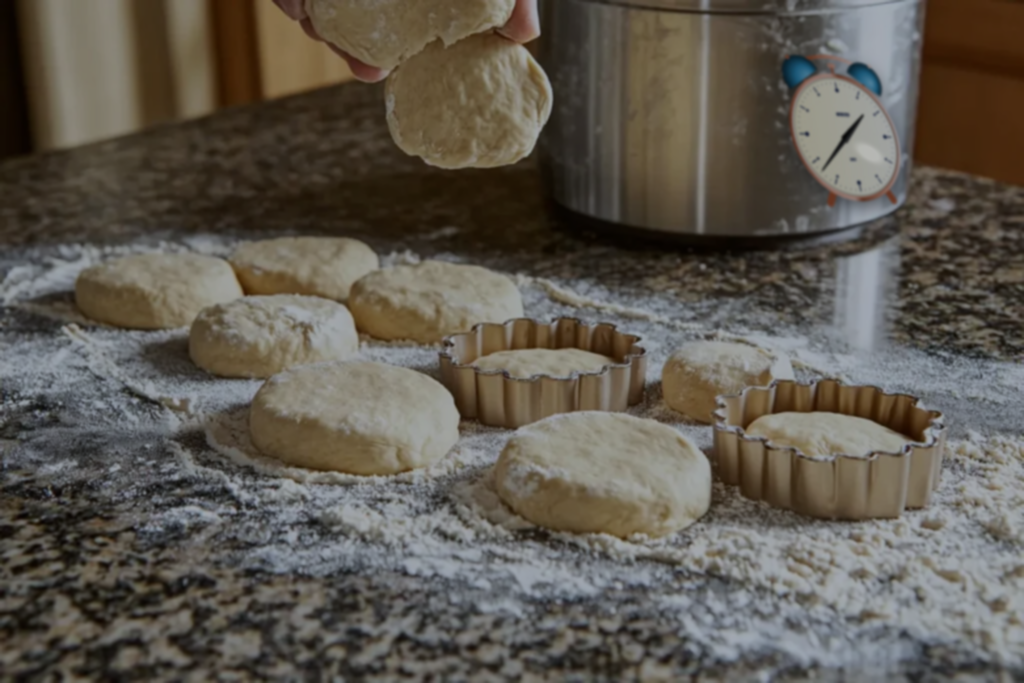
1:38
